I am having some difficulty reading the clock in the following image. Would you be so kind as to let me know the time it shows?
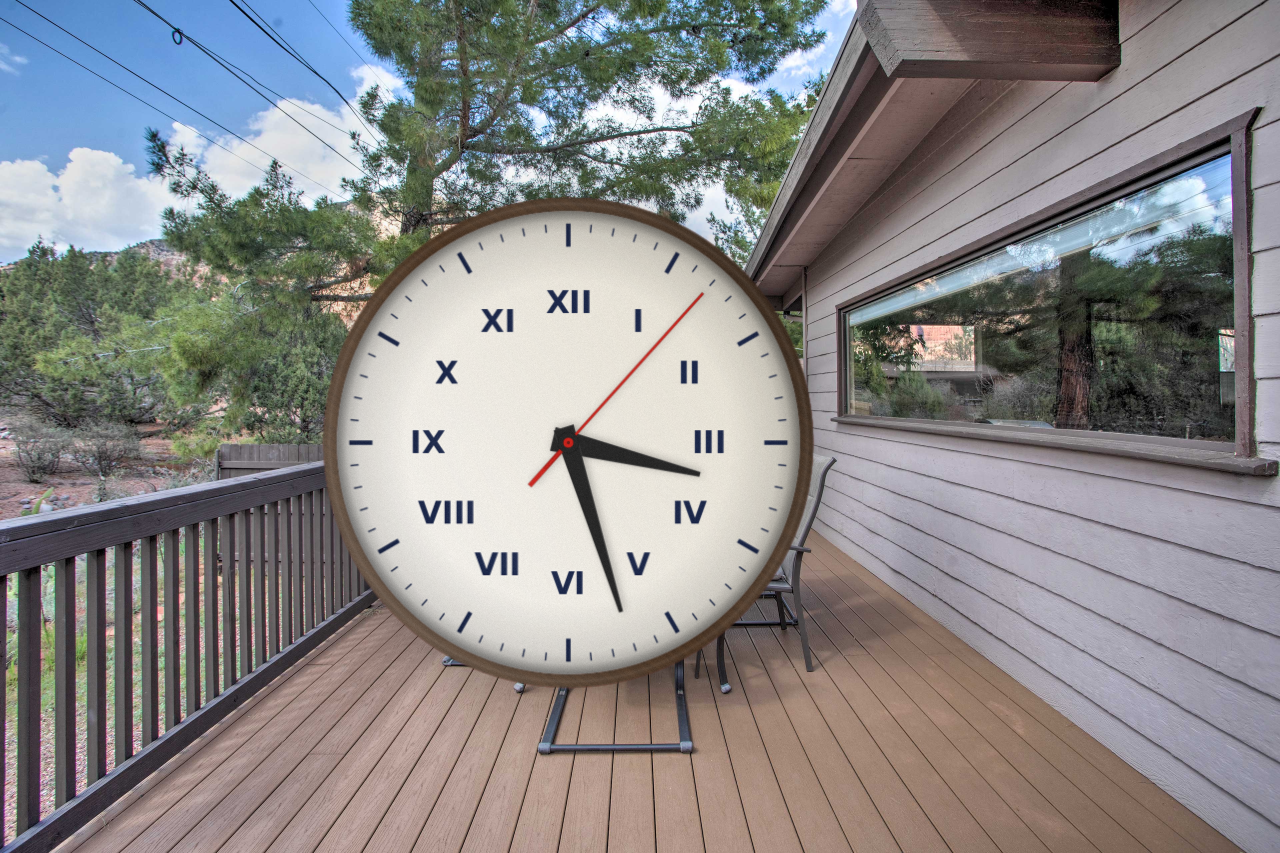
3:27:07
